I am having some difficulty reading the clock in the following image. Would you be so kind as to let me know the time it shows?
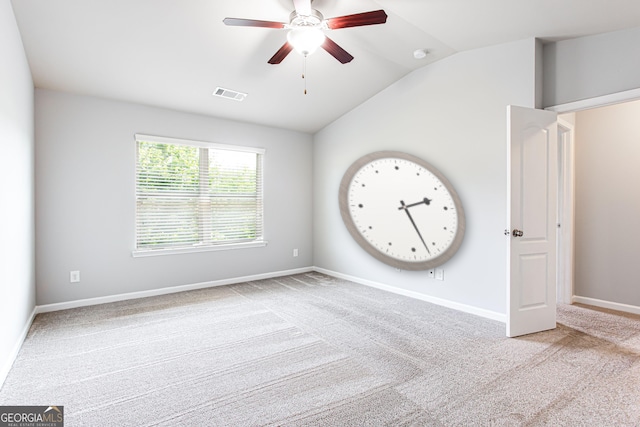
2:27
